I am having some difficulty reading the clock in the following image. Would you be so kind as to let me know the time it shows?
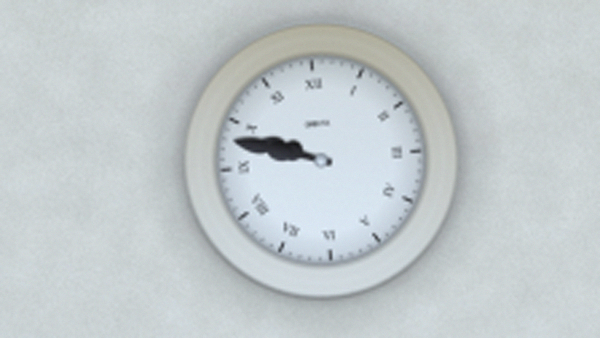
9:48
